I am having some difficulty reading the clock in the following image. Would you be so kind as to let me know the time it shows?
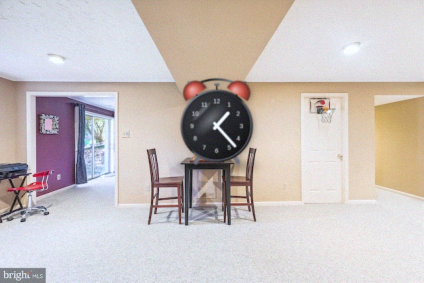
1:23
